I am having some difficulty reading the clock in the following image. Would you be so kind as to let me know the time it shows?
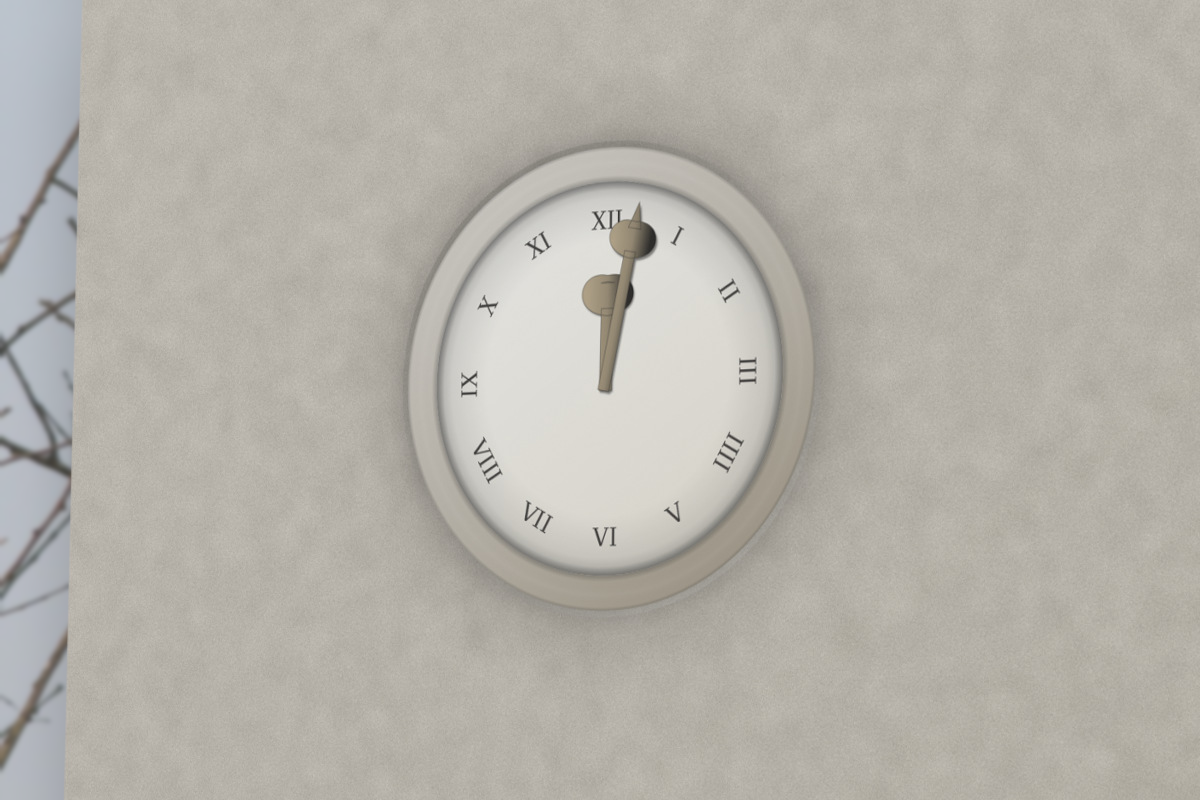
12:02
